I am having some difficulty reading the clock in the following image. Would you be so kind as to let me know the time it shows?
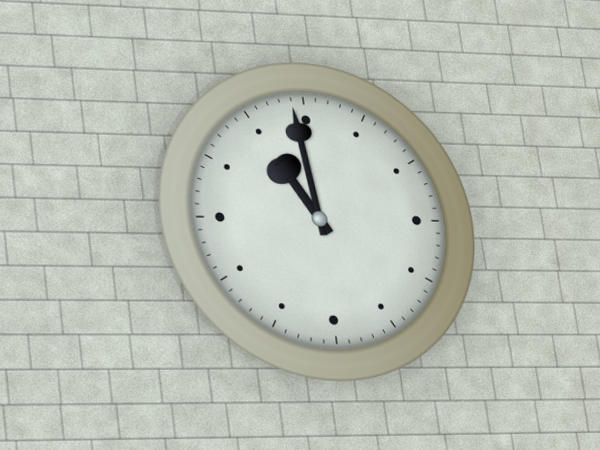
10:59
